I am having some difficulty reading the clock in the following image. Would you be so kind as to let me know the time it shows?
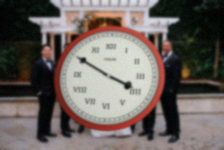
3:50
